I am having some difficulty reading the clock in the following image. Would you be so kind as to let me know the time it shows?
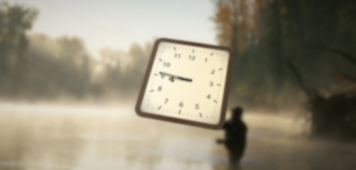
8:46
